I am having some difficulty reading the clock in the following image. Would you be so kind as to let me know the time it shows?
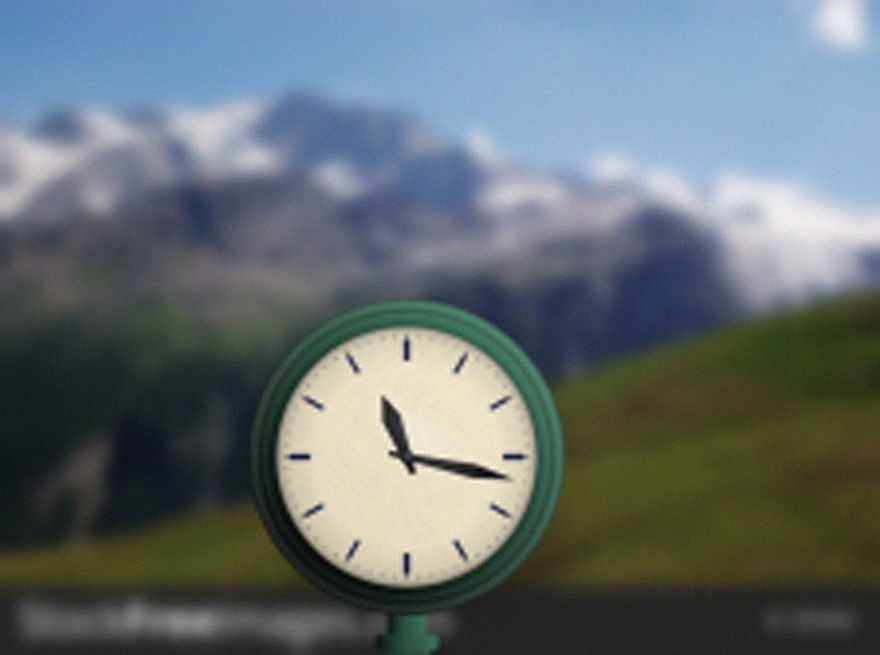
11:17
